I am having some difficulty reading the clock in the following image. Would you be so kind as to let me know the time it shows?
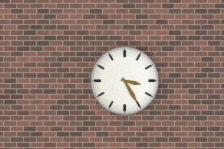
3:25
